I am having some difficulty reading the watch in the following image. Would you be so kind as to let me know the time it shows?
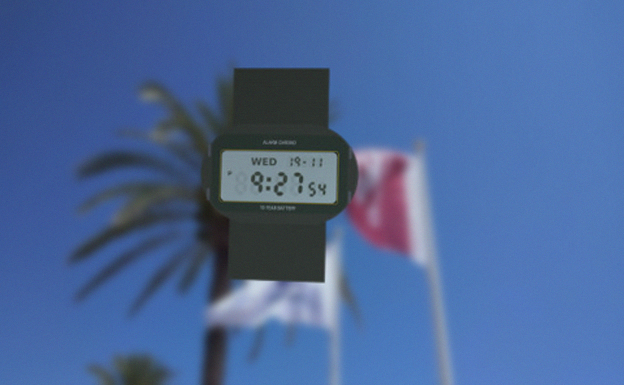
9:27:54
